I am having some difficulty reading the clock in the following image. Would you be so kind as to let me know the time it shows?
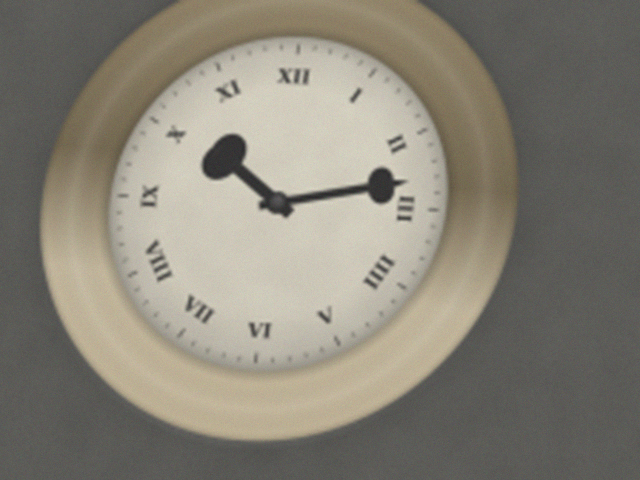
10:13
